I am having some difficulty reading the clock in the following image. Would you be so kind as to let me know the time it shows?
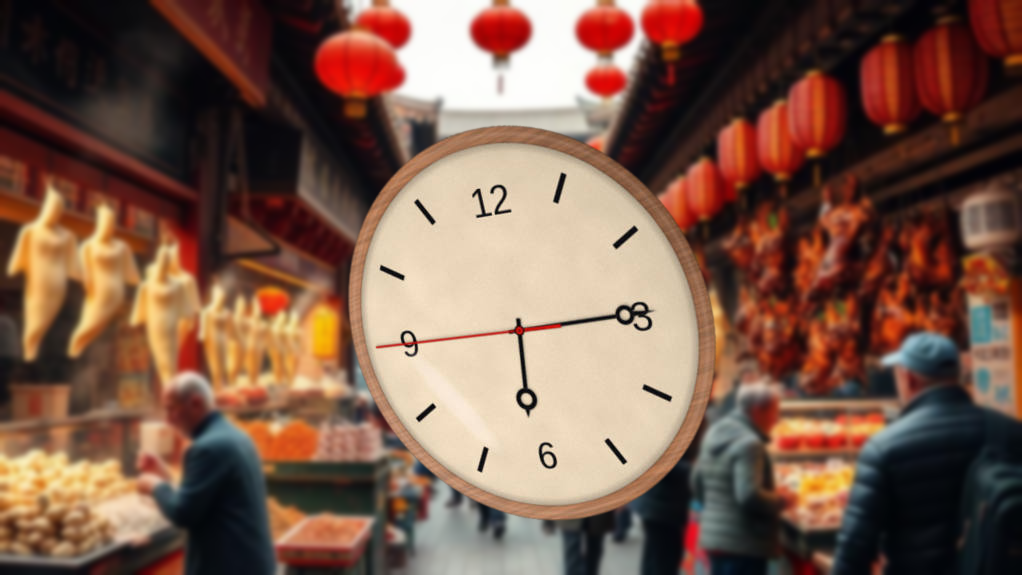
6:14:45
